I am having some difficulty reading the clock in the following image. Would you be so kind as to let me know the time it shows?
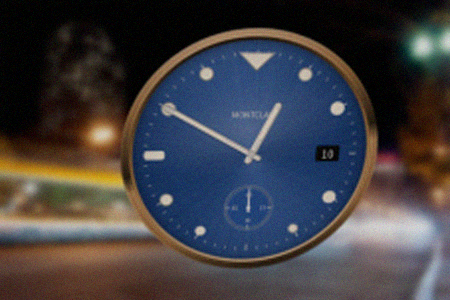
12:50
